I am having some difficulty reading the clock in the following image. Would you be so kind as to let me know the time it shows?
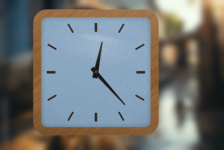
12:23
